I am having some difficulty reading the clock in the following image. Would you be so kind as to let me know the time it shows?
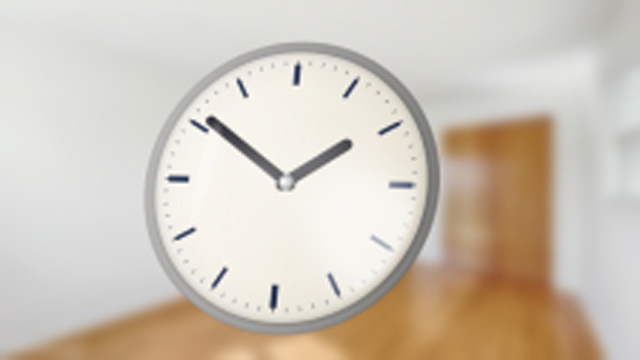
1:51
